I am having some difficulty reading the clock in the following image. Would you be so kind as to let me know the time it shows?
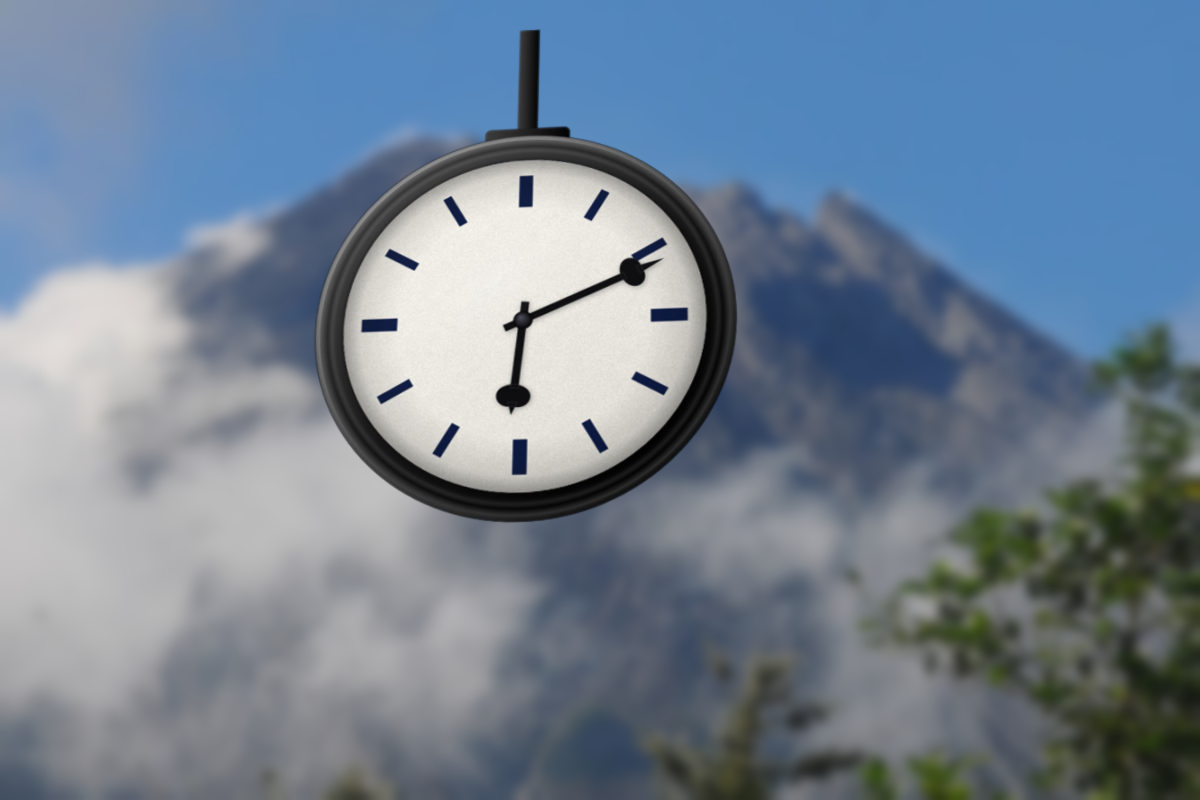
6:11
